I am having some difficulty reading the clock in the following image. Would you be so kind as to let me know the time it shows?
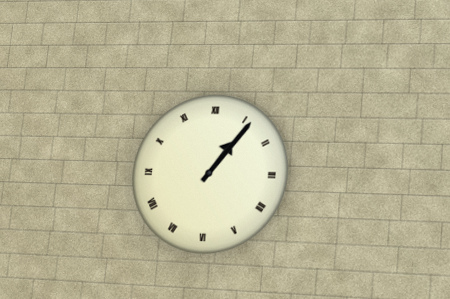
1:06
